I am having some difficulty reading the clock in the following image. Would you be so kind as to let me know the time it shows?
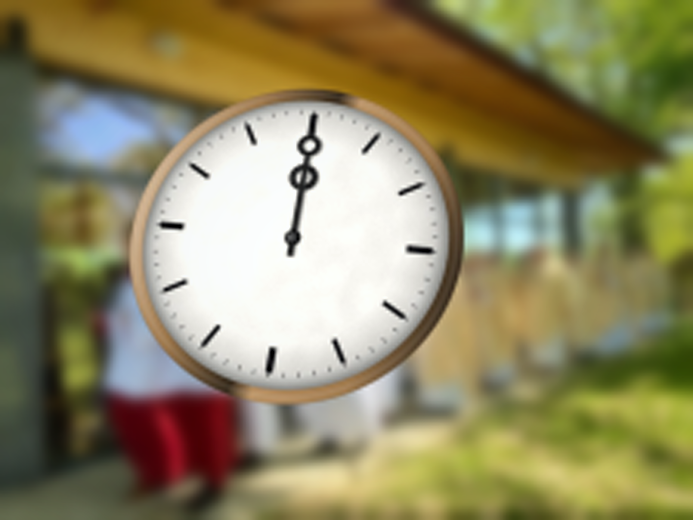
12:00
